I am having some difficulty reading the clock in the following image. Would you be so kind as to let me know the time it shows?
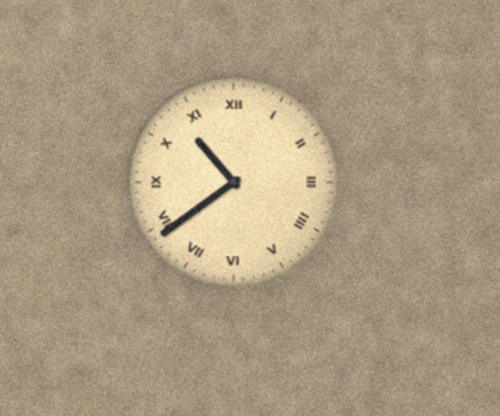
10:39
